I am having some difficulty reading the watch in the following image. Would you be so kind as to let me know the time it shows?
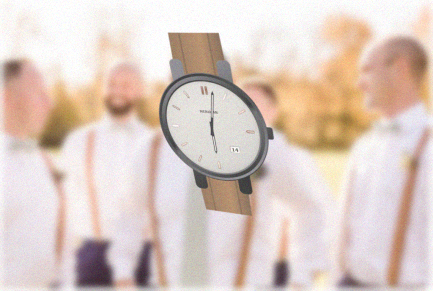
6:02
